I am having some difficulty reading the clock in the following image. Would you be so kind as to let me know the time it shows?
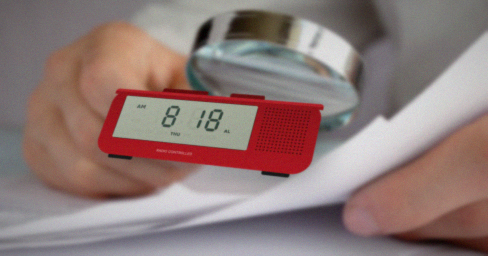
8:18
